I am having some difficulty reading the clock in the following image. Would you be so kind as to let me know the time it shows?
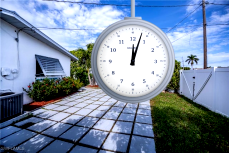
12:03
